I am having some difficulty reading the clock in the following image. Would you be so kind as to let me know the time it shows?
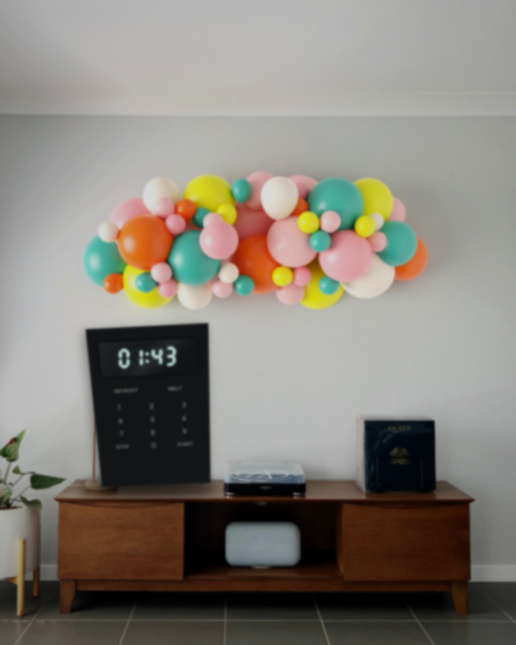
1:43
